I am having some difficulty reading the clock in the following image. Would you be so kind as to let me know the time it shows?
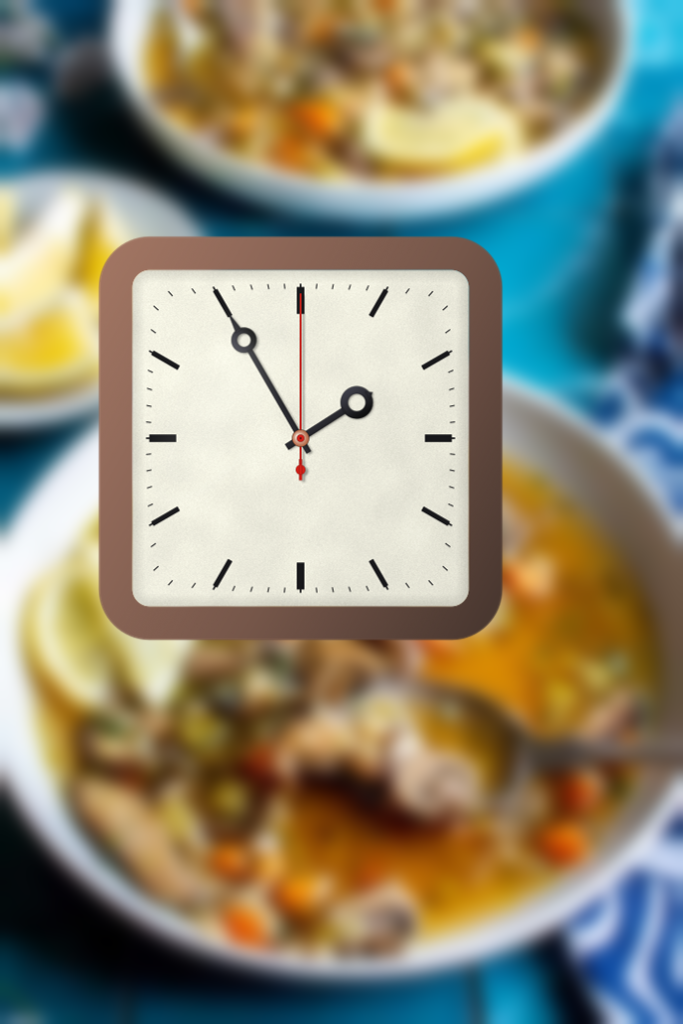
1:55:00
